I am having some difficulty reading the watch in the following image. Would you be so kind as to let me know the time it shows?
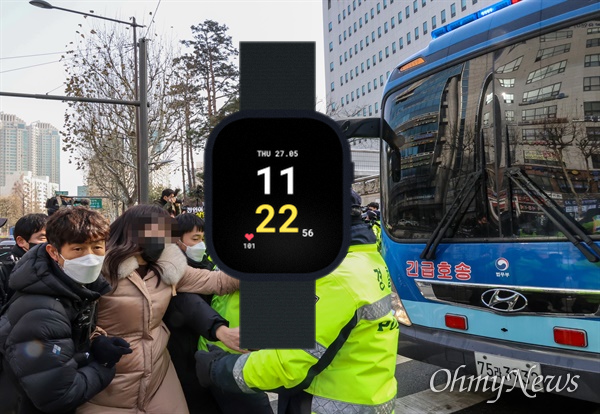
11:22:56
